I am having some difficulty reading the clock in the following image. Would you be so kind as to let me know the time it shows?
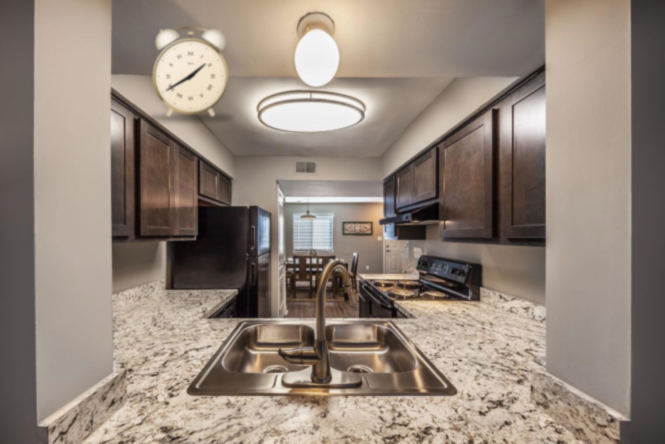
1:40
